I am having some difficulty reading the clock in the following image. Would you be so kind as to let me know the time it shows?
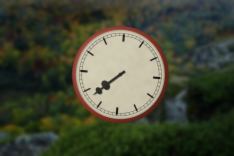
7:38
